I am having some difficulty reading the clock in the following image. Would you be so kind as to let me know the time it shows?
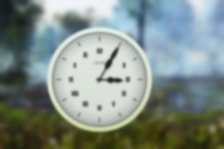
3:05
